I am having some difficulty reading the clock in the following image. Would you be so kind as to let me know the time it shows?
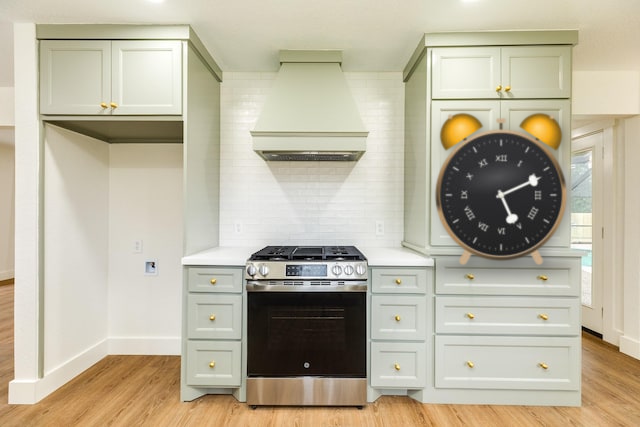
5:11
